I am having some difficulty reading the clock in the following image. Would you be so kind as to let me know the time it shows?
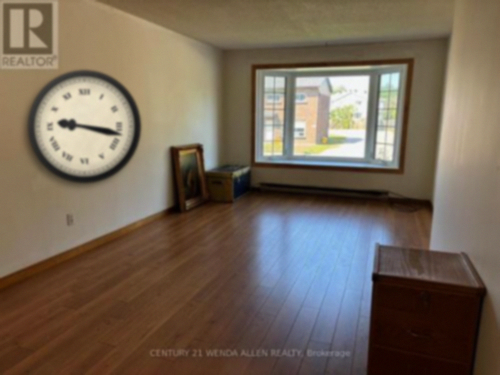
9:17
